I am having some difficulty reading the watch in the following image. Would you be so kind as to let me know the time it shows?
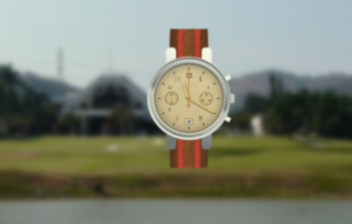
11:20
